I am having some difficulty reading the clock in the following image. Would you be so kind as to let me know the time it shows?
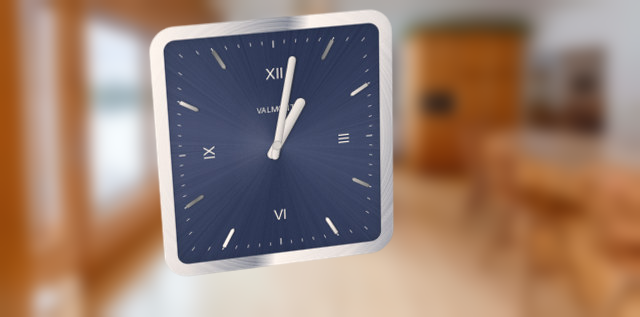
1:02
